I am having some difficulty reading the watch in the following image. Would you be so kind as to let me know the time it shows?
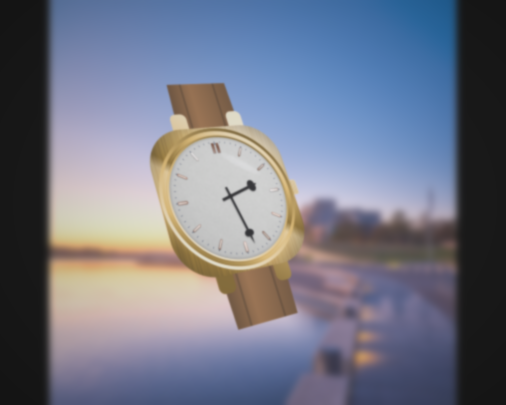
2:28
